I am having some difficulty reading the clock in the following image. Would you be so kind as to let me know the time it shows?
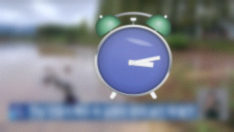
3:13
